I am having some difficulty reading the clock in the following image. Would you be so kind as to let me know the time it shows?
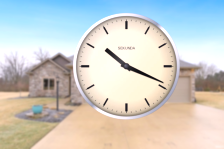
10:19
